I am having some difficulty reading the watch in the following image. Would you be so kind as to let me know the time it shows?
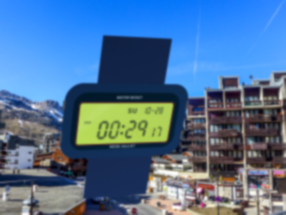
0:29:17
